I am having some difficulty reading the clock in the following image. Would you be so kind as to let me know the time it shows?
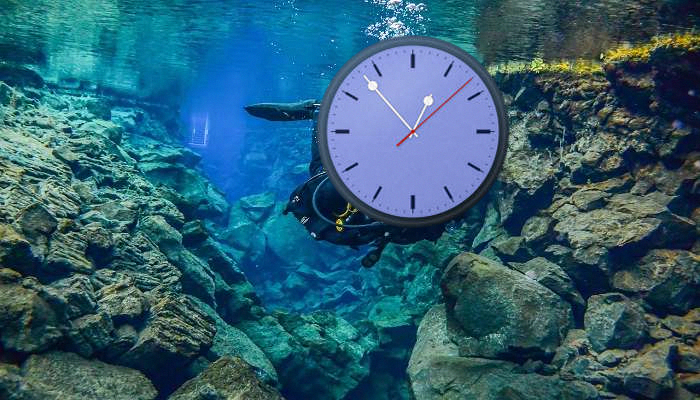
12:53:08
